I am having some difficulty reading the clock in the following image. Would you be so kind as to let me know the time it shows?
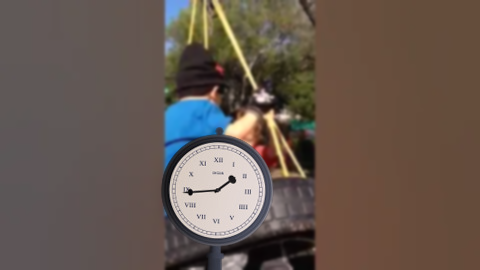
1:44
